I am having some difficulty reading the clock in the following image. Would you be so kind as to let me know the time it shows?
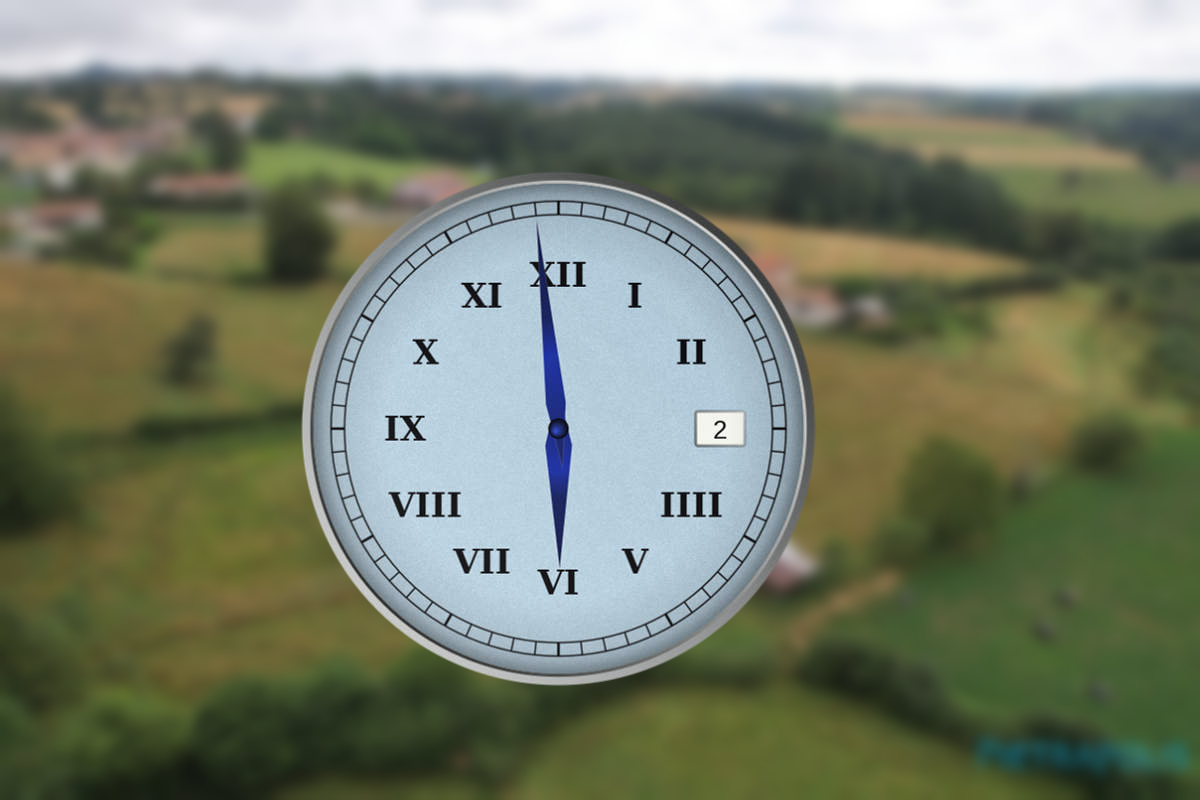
5:59
